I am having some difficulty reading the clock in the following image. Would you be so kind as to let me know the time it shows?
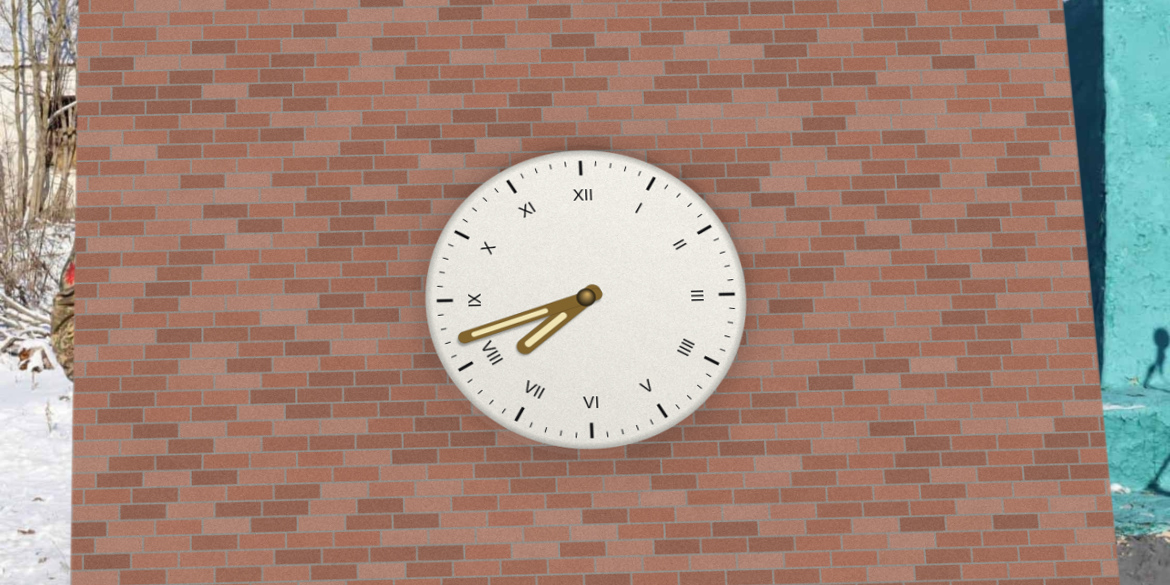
7:42
